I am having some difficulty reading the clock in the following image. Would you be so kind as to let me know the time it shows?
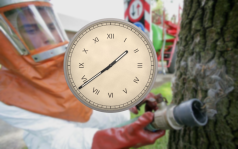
1:39
